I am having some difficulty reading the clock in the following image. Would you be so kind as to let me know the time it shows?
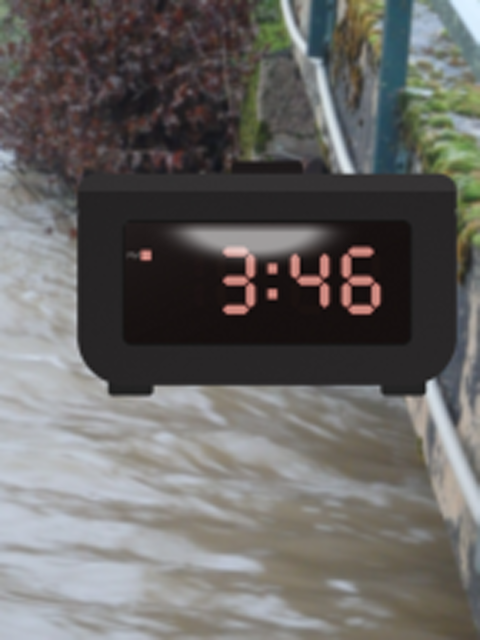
3:46
